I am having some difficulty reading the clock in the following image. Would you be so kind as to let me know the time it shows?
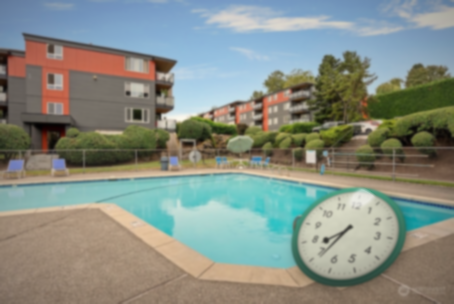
7:34
